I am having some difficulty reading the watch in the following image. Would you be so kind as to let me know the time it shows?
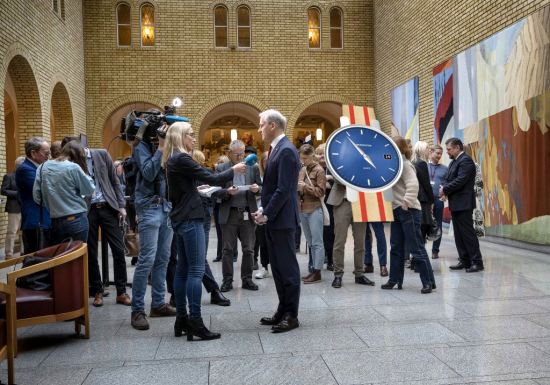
4:54
